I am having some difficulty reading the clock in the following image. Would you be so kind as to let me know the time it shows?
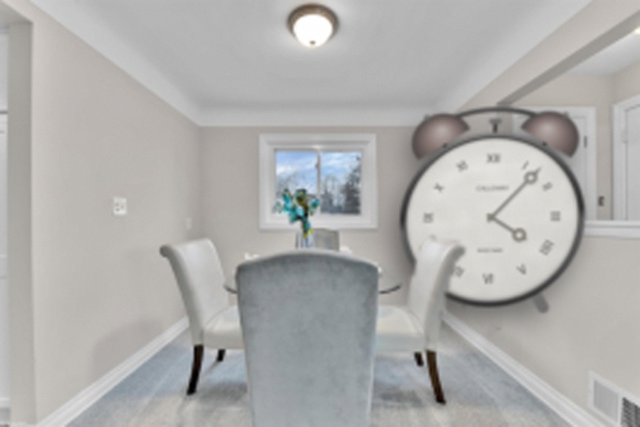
4:07
